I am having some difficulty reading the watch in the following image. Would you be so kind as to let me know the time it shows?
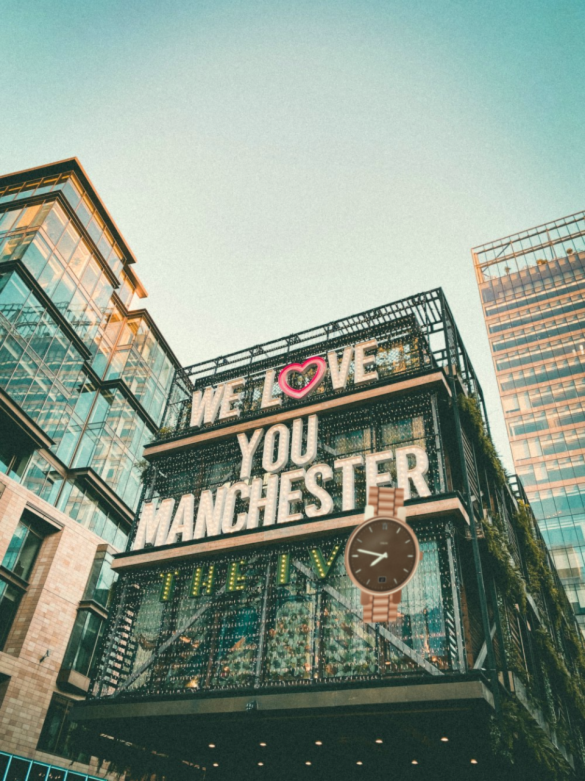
7:47
